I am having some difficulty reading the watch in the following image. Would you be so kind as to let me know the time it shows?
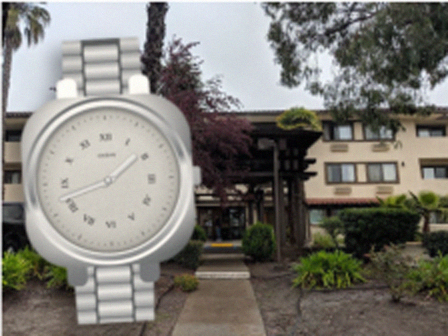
1:42
